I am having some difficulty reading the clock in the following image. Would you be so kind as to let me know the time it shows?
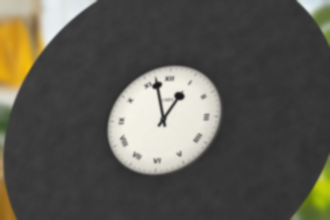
12:57
